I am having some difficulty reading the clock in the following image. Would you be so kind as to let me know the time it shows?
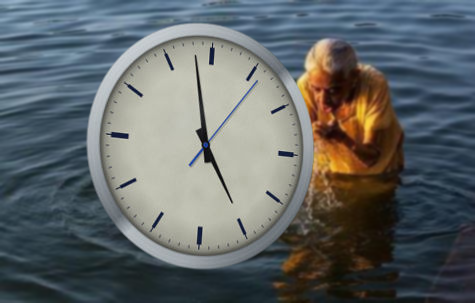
4:58:06
